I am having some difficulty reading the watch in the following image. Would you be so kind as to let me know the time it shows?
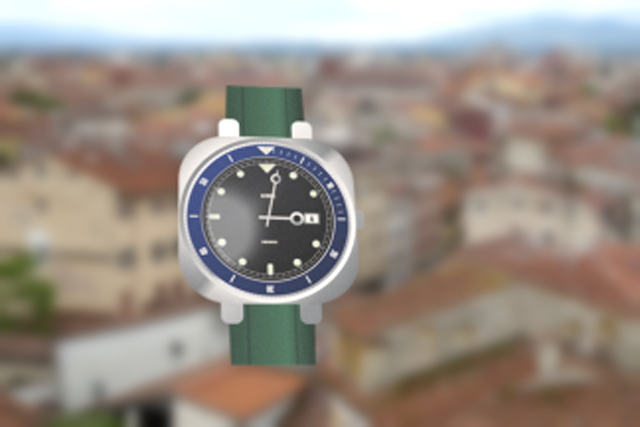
3:02
